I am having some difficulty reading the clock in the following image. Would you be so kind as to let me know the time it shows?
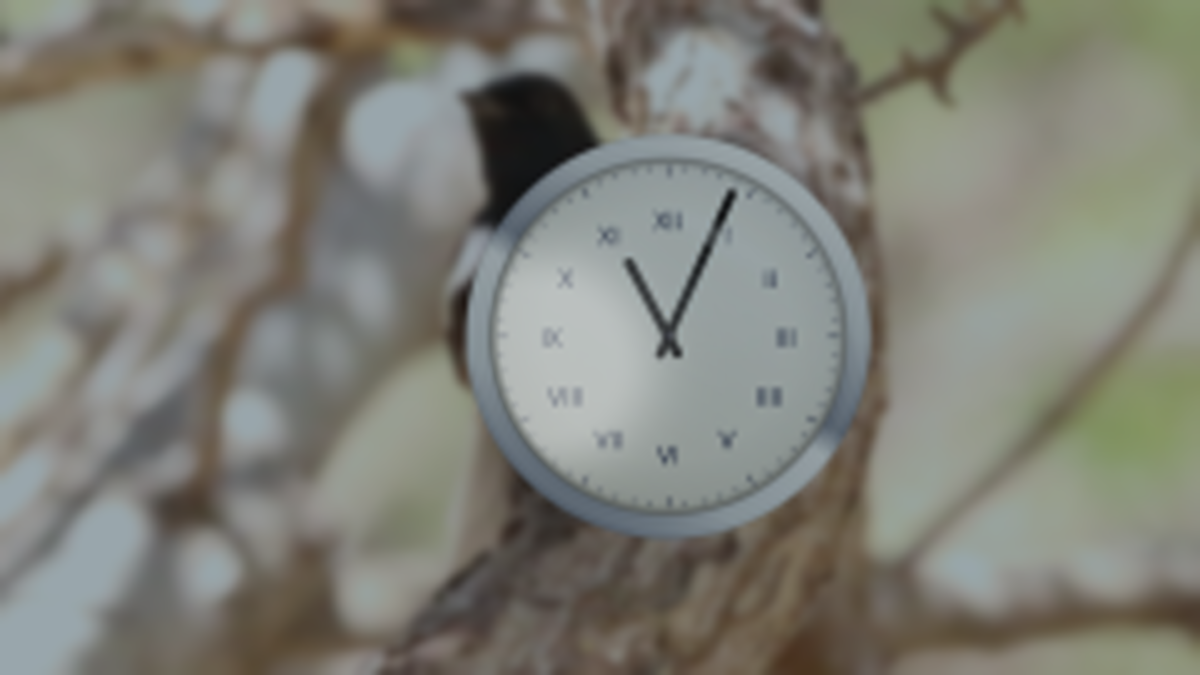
11:04
